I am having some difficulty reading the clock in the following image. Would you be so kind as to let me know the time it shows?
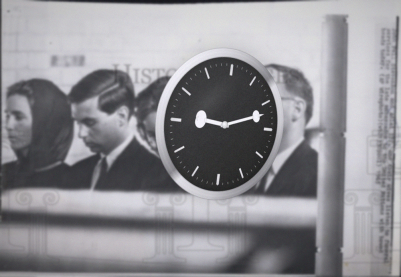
9:12
